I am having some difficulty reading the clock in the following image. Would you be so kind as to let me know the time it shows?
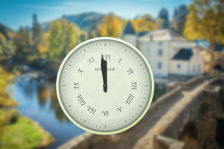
11:59
